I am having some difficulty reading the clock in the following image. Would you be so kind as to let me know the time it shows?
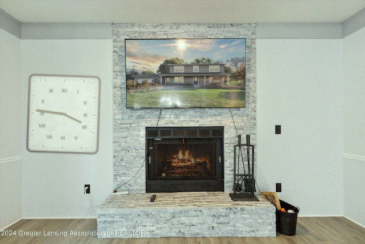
3:46
